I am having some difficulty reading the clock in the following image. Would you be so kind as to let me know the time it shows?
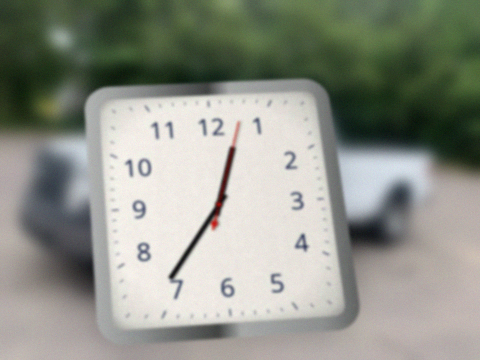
12:36:03
